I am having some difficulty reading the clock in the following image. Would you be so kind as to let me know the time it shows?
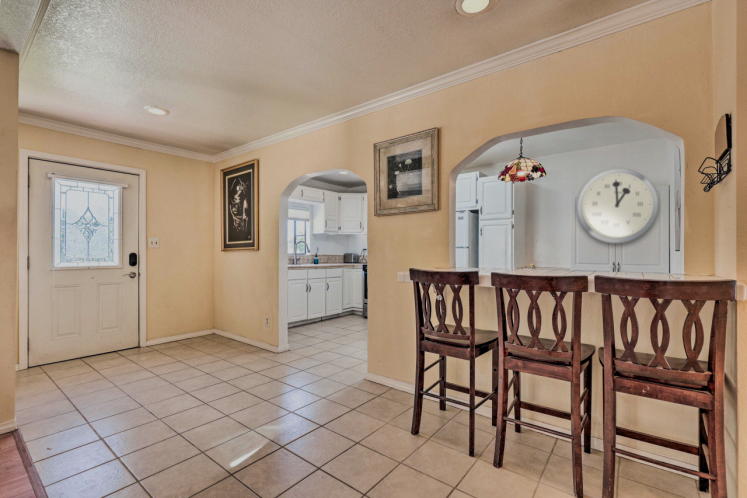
12:59
